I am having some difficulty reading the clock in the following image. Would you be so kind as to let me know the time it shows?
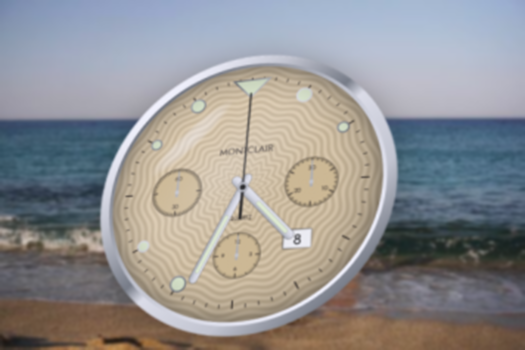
4:34
